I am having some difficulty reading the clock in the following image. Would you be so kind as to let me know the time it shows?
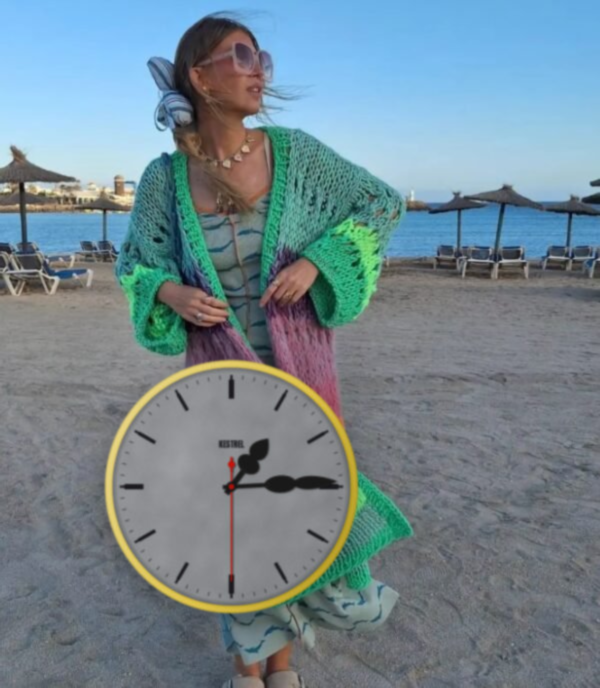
1:14:30
